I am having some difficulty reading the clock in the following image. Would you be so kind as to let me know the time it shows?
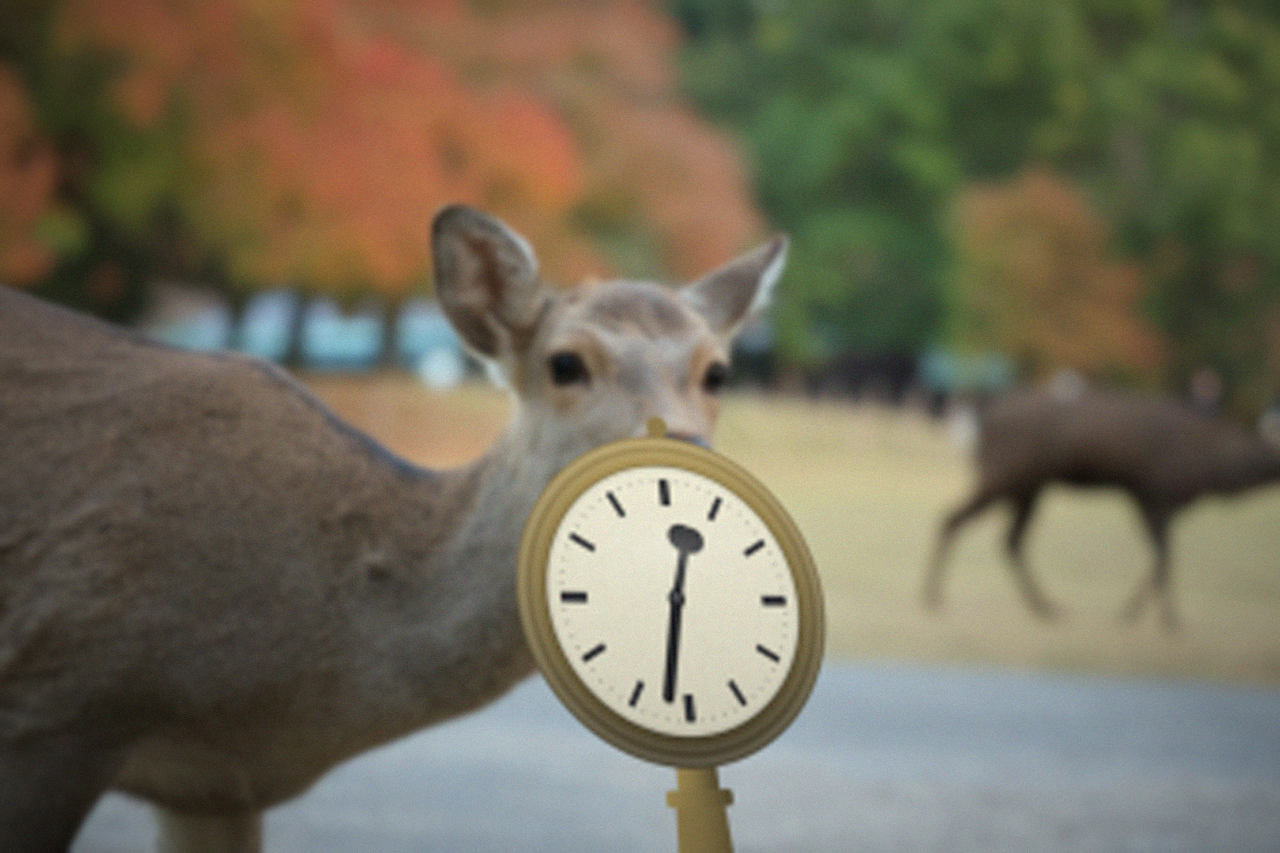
12:32
